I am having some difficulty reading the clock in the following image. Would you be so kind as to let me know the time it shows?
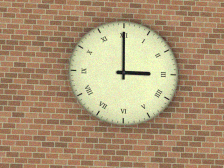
3:00
